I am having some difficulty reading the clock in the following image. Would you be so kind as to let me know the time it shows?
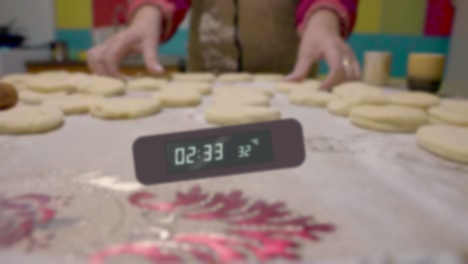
2:33
